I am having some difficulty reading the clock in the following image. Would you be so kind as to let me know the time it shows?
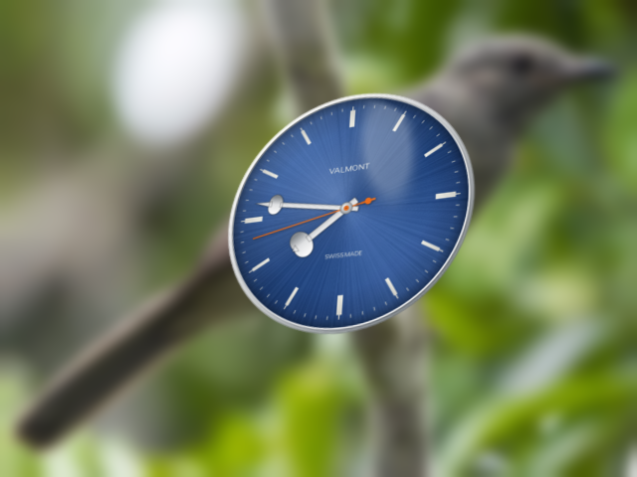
7:46:43
